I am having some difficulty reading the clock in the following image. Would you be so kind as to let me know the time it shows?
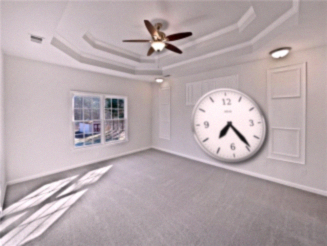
7:24
